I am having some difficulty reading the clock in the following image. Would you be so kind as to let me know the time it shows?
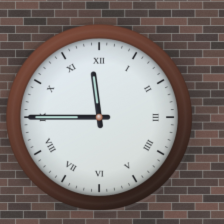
11:45
